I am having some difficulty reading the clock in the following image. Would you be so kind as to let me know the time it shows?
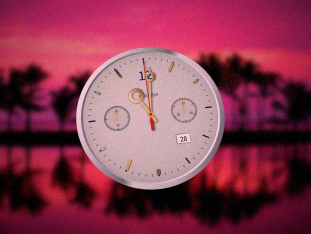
11:01
